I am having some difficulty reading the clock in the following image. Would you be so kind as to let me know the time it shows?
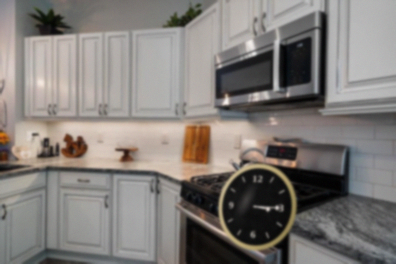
3:15
